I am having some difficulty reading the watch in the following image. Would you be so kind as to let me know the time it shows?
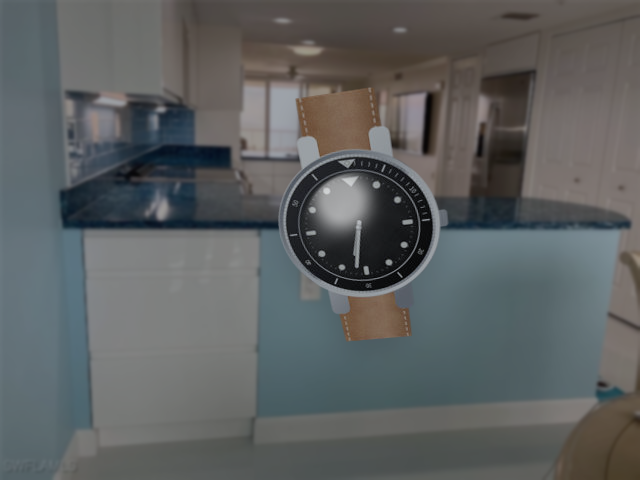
6:32
